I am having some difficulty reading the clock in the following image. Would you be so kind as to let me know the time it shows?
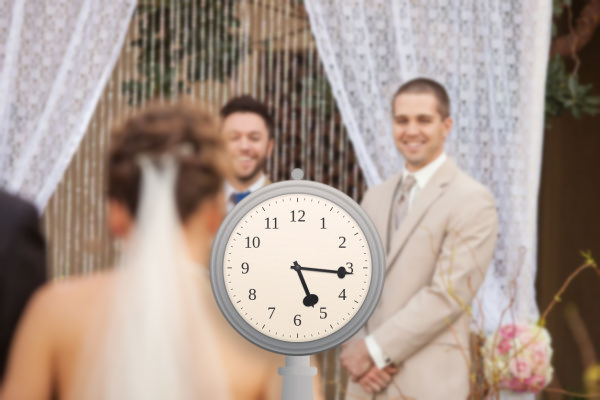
5:16
